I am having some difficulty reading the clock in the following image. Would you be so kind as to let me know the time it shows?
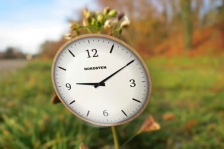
9:10
